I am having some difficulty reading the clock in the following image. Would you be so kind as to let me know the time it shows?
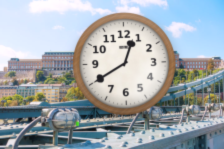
12:40
